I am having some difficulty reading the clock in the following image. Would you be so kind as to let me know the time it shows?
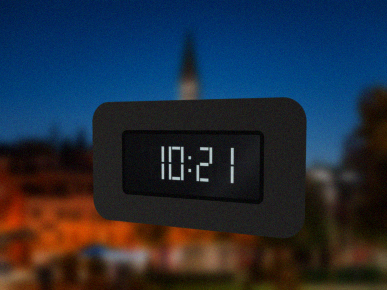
10:21
